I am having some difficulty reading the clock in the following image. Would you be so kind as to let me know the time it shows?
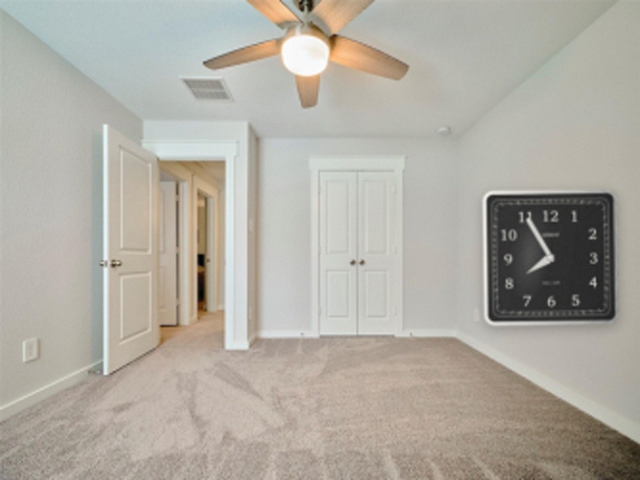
7:55
